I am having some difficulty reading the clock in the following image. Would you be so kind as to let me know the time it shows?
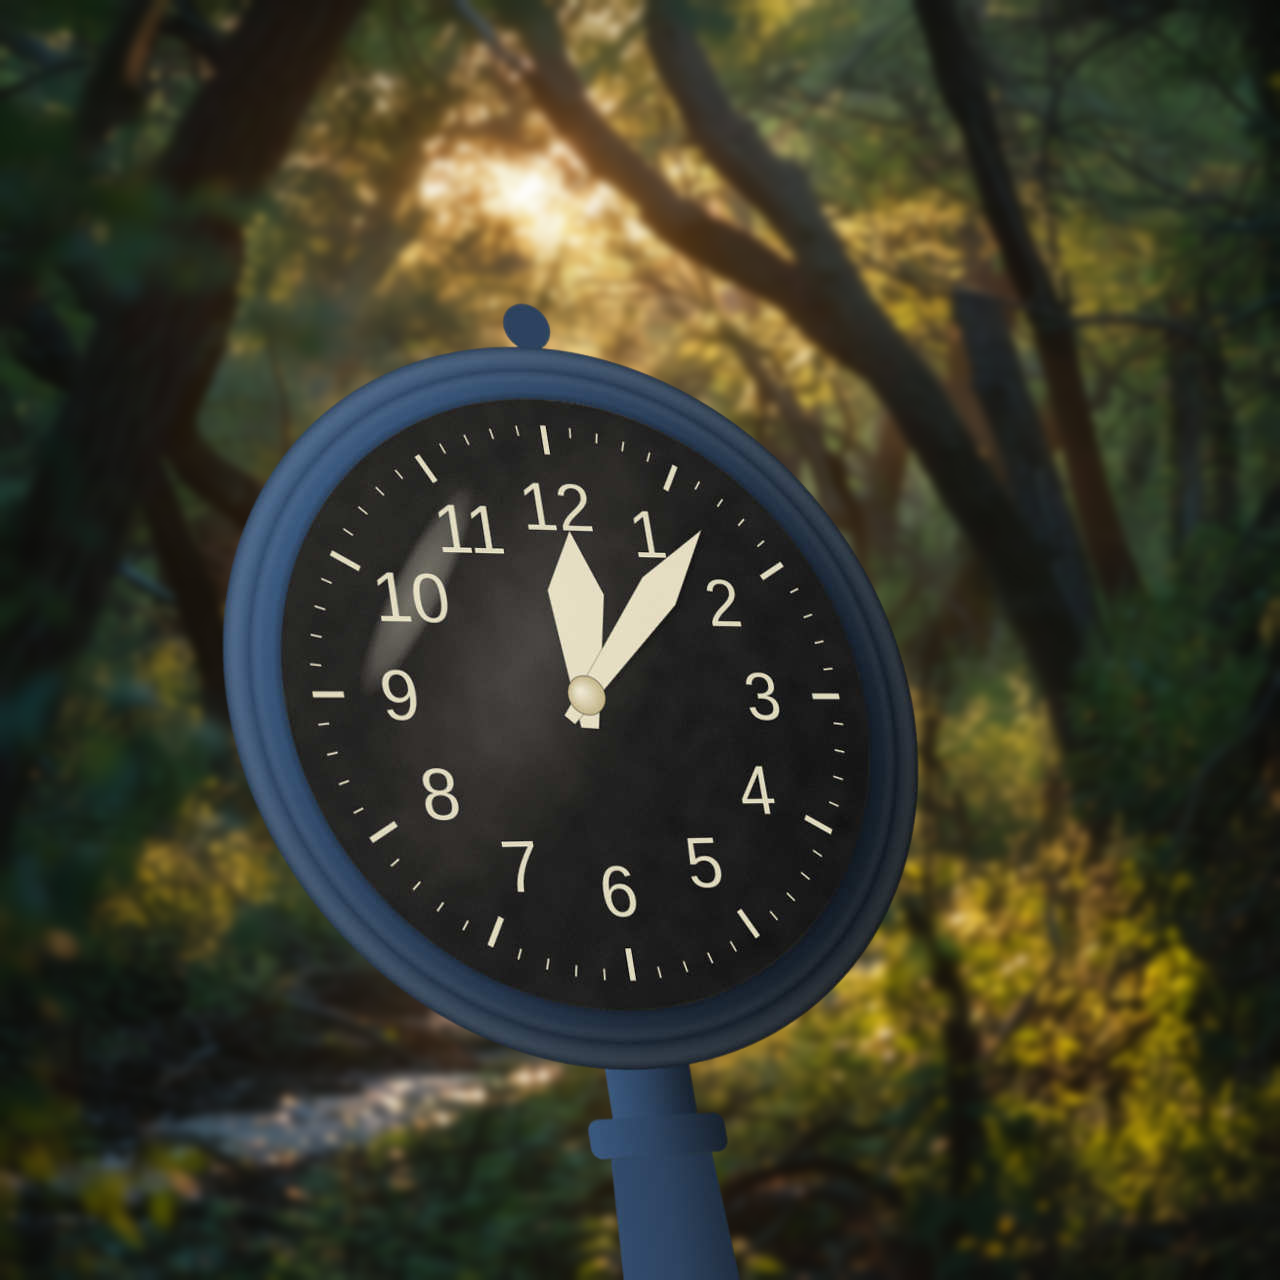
12:07
